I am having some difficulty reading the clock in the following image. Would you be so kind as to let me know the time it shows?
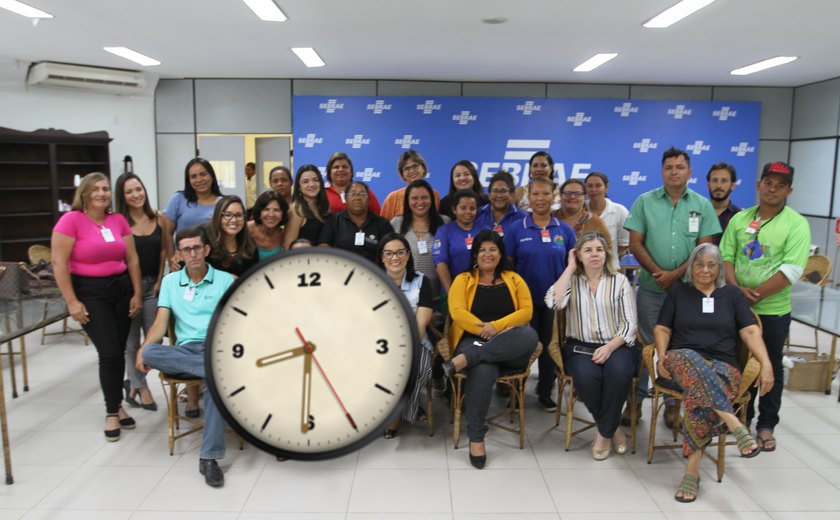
8:30:25
